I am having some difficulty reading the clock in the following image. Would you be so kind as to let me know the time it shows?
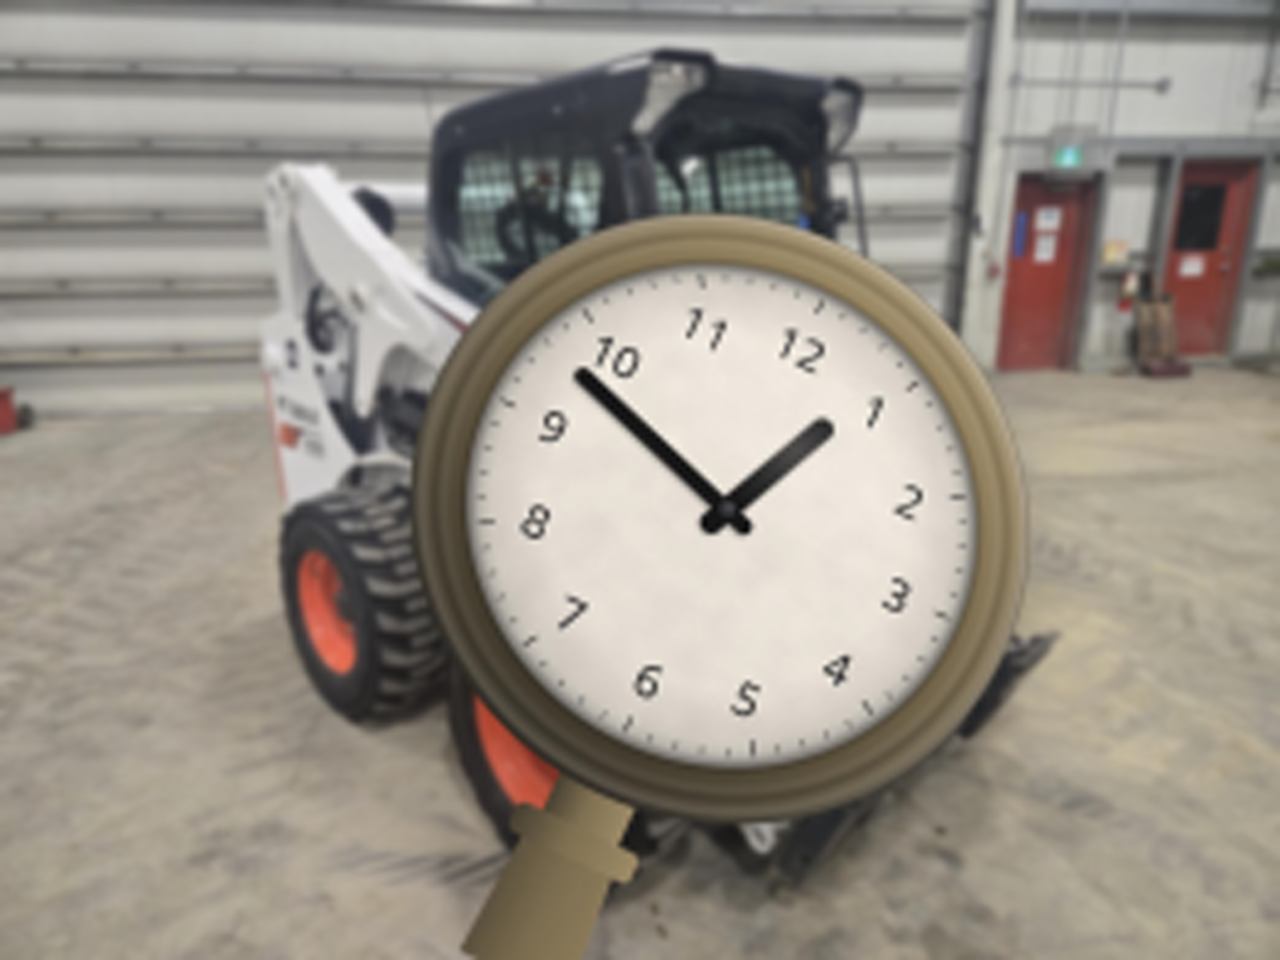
12:48
